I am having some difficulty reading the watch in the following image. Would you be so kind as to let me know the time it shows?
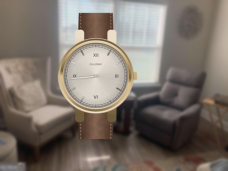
8:44
